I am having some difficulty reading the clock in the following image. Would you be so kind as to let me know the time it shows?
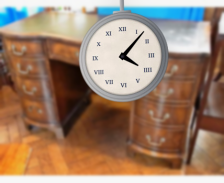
4:07
